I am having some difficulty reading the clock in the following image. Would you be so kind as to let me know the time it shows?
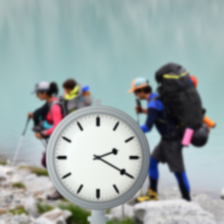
2:20
